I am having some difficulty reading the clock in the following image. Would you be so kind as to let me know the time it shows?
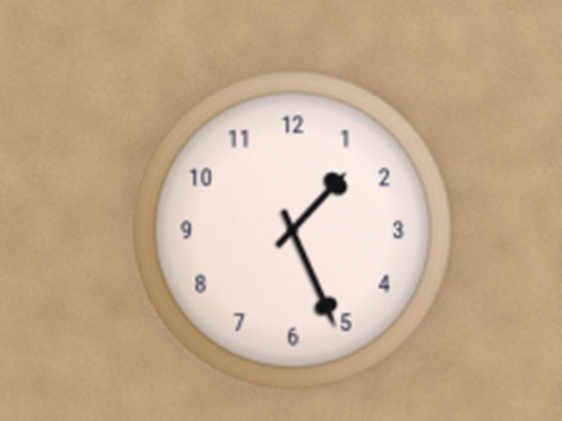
1:26
